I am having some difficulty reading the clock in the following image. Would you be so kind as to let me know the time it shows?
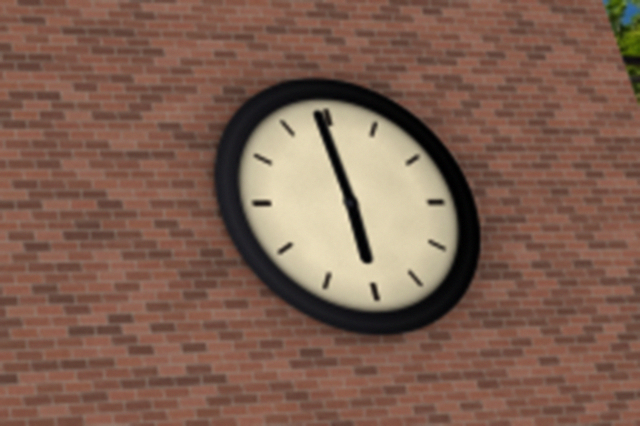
5:59
